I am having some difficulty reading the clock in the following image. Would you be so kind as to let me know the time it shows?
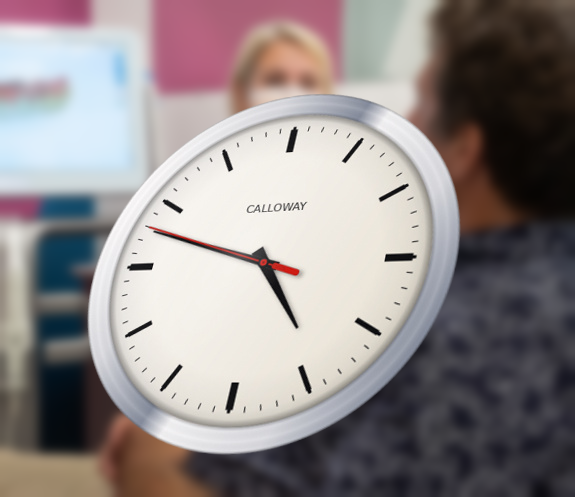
4:47:48
